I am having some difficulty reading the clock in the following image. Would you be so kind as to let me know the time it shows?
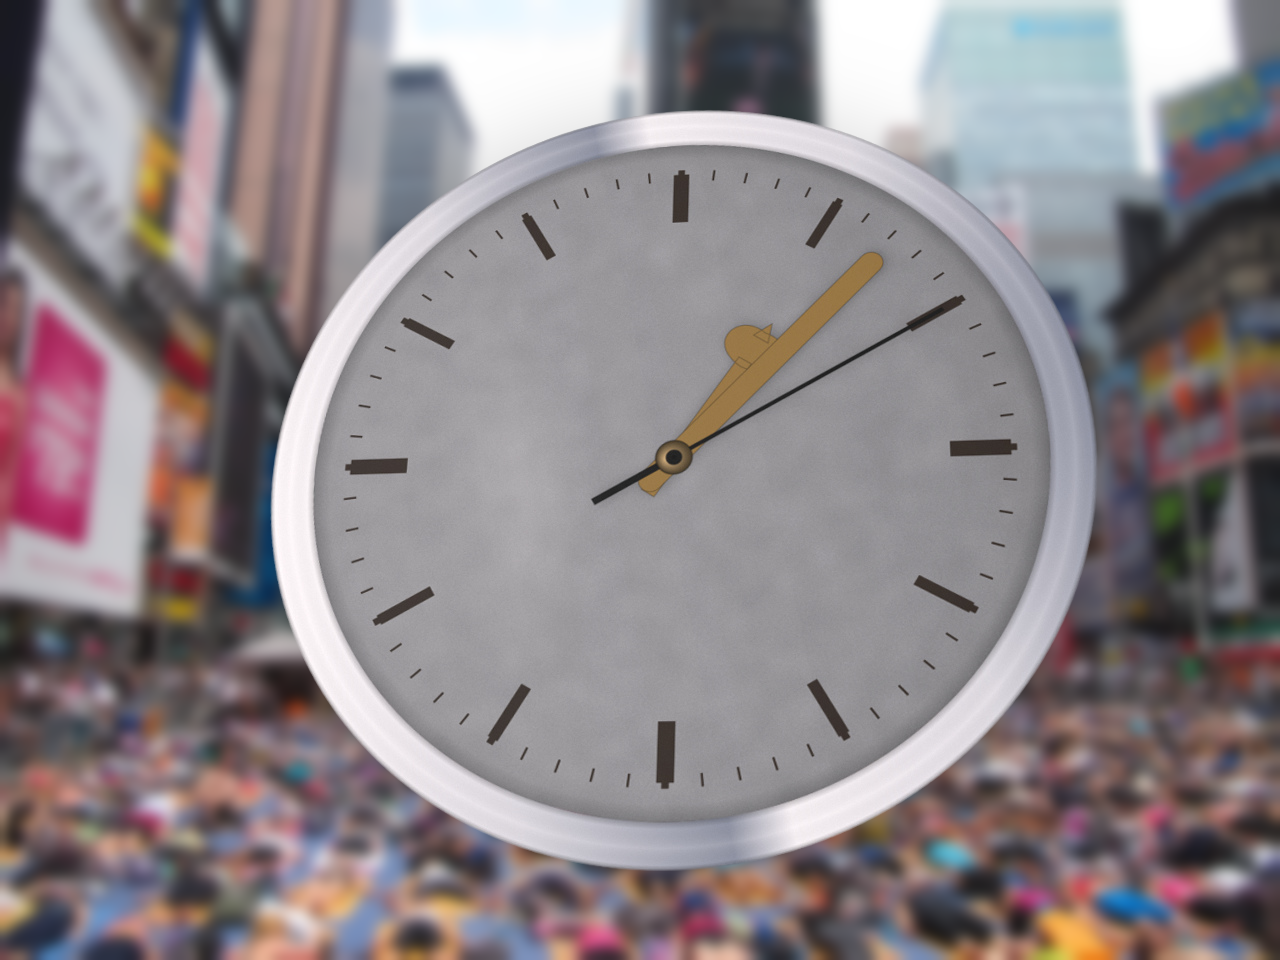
1:07:10
